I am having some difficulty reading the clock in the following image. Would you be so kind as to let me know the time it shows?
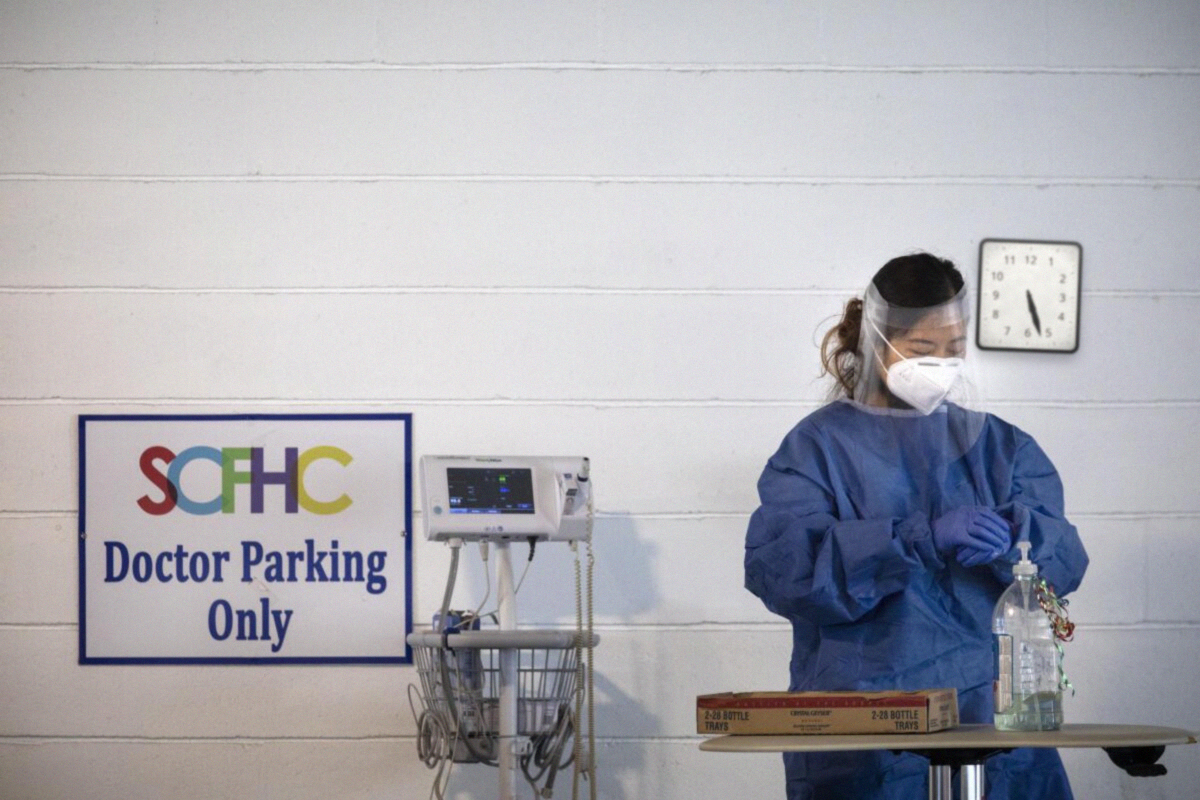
5:27
